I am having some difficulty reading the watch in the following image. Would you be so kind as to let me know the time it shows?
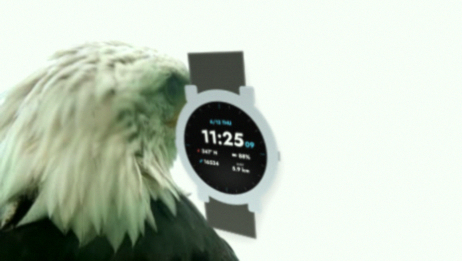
11:25
